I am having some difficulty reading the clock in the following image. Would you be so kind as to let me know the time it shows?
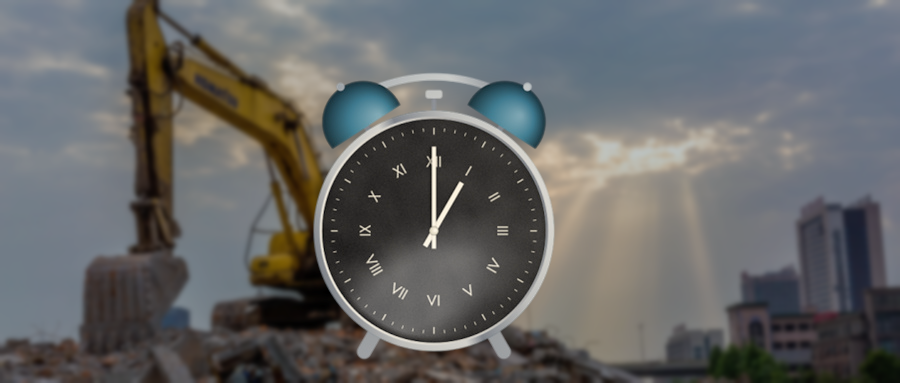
1:00
